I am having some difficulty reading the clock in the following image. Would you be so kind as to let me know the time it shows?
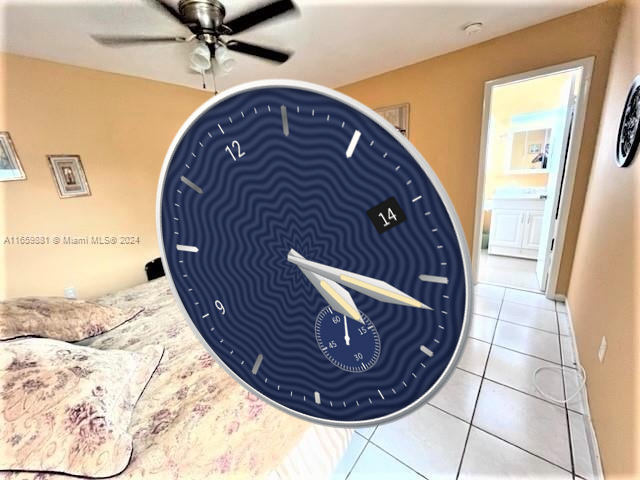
5:22:05
